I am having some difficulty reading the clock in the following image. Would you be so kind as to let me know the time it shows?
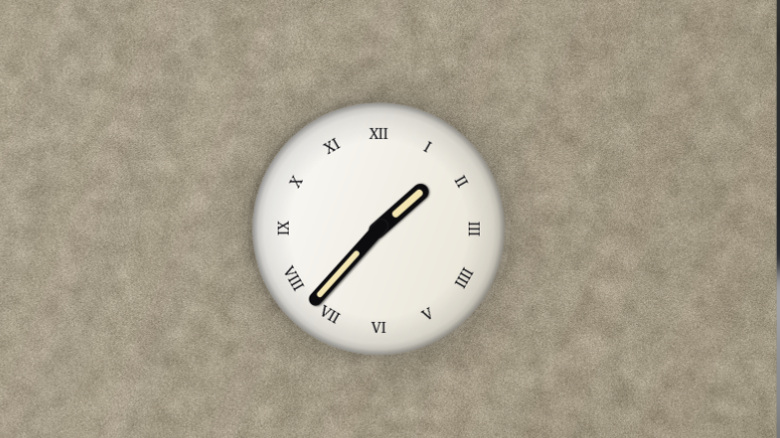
1:37
